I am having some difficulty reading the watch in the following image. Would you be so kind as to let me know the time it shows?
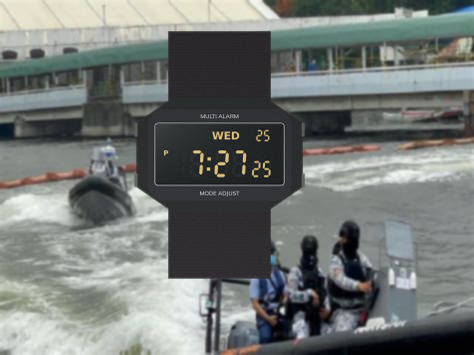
7:27:25
